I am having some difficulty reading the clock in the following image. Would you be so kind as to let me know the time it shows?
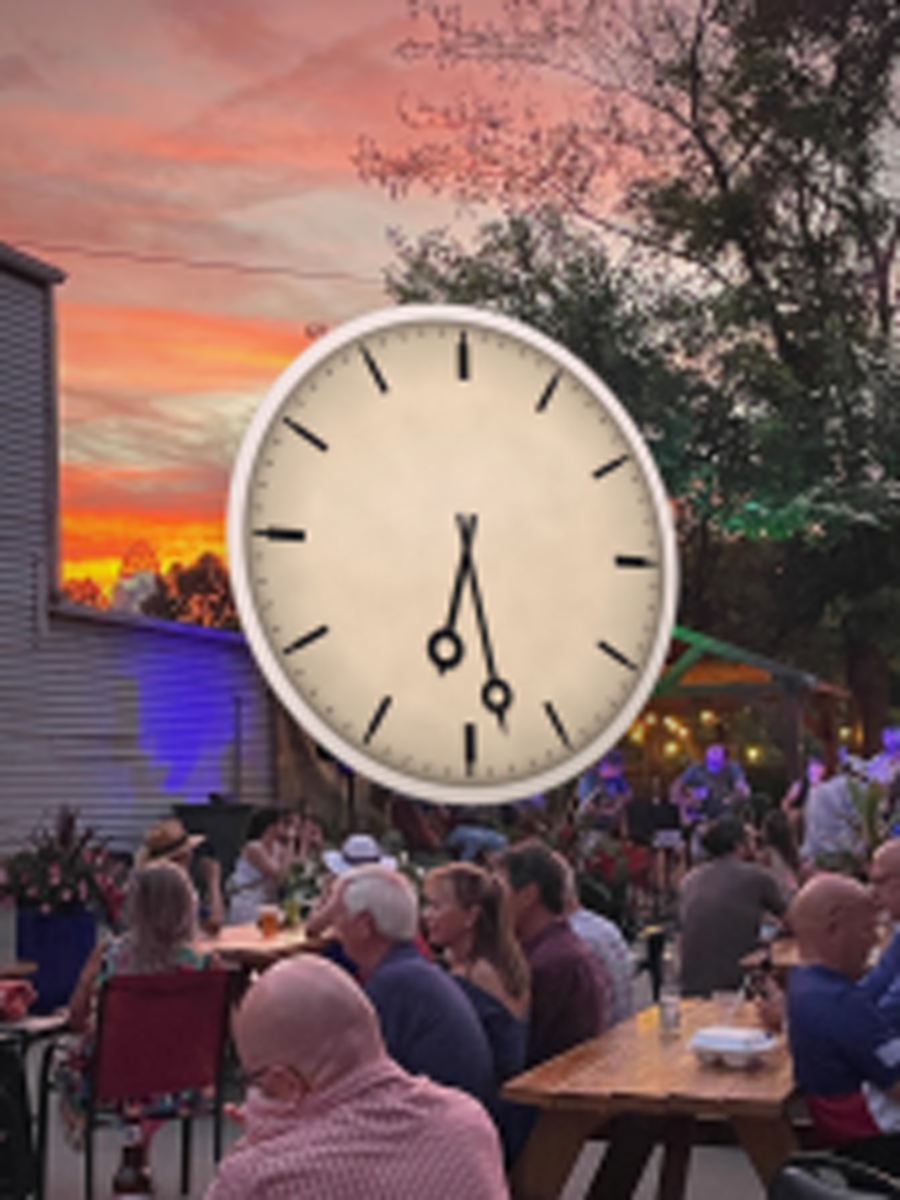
6:28
